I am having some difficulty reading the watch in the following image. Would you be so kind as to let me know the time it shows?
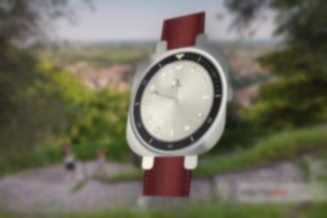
11:48
